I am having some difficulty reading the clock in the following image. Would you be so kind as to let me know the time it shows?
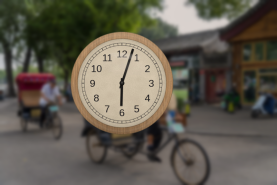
6:03
